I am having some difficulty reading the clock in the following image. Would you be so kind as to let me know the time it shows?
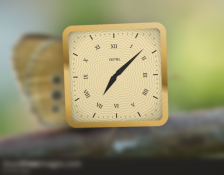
7:08
